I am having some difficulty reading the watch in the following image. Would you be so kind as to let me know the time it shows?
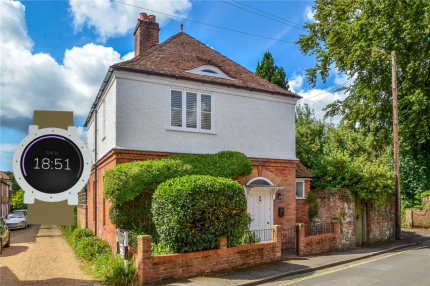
18:51
